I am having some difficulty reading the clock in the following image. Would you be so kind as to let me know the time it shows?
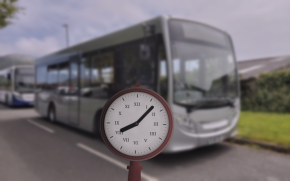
8:07
